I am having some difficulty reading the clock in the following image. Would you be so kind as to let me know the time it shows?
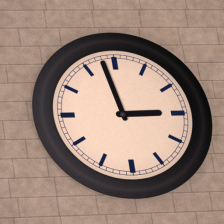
2:58
